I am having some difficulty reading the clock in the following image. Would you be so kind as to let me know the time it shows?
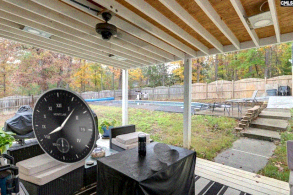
8:07
